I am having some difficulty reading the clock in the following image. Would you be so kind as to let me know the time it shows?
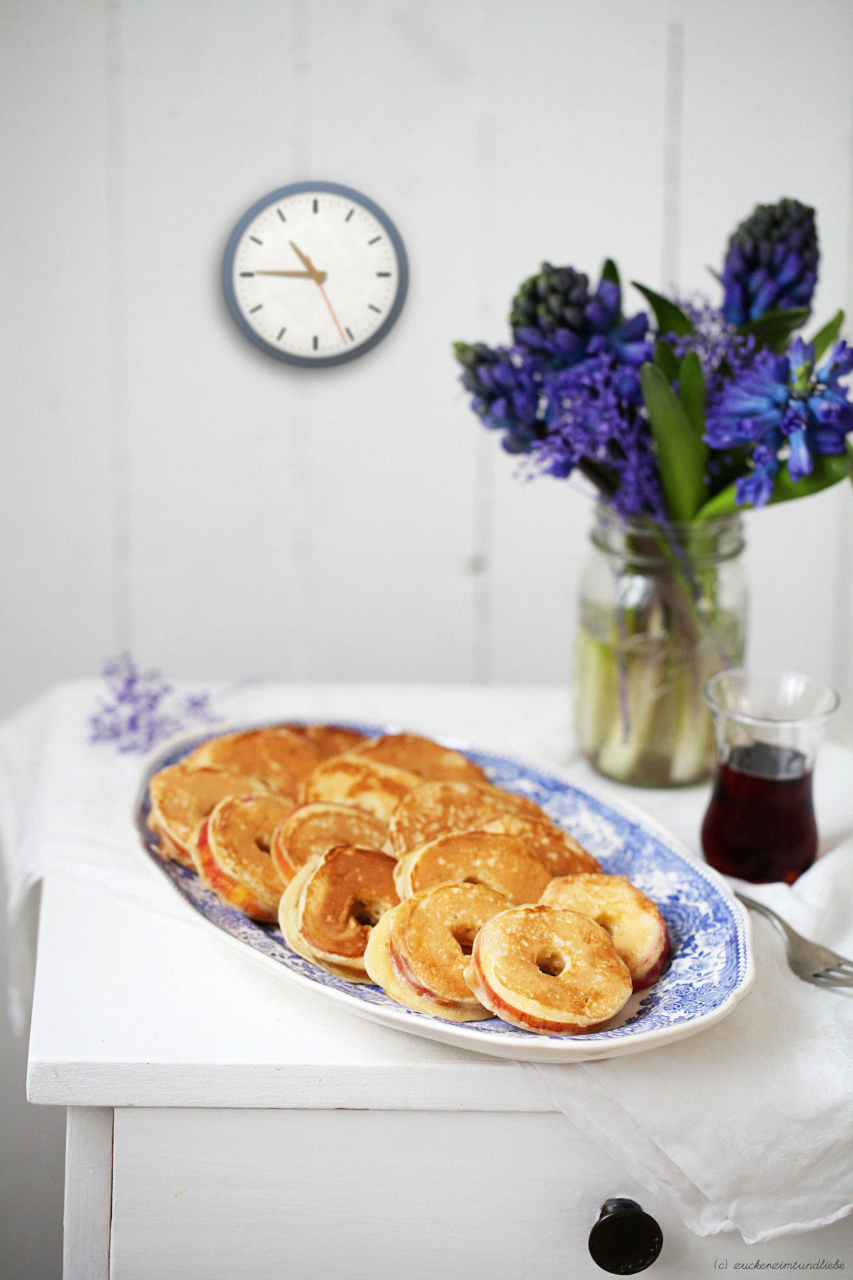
10:45:26
